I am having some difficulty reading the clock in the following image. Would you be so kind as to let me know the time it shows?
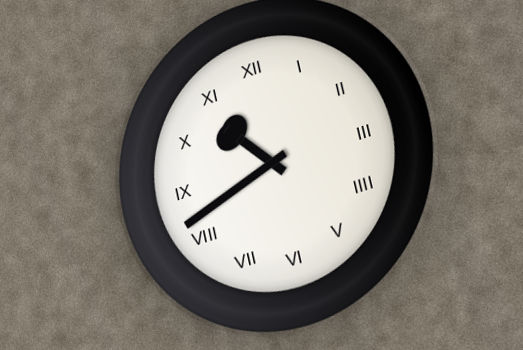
10:42
